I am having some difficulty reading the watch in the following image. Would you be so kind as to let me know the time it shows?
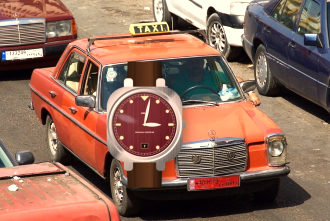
3:02
